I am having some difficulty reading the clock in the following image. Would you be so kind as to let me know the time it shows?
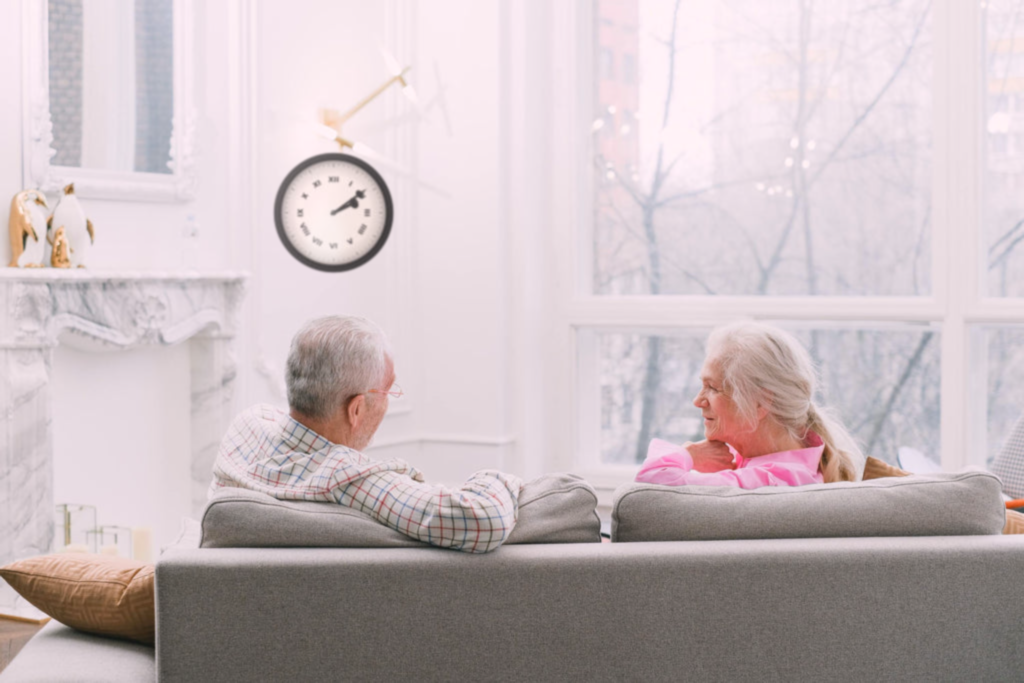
2:09
